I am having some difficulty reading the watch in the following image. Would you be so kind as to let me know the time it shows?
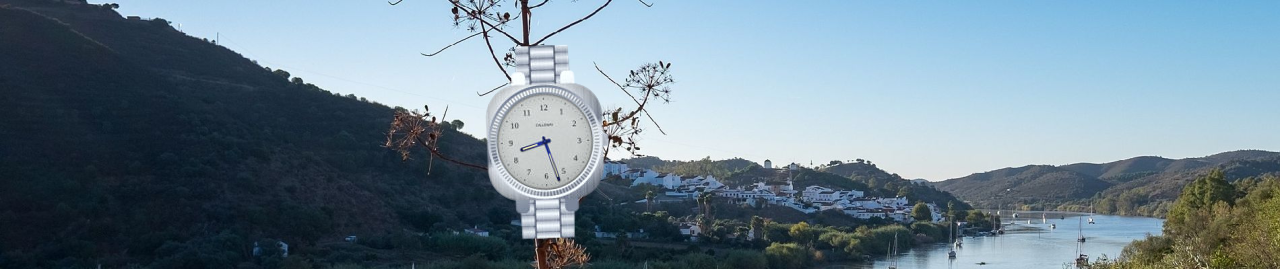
8:27
